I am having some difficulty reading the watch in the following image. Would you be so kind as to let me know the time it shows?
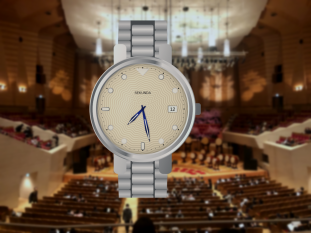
7:28
